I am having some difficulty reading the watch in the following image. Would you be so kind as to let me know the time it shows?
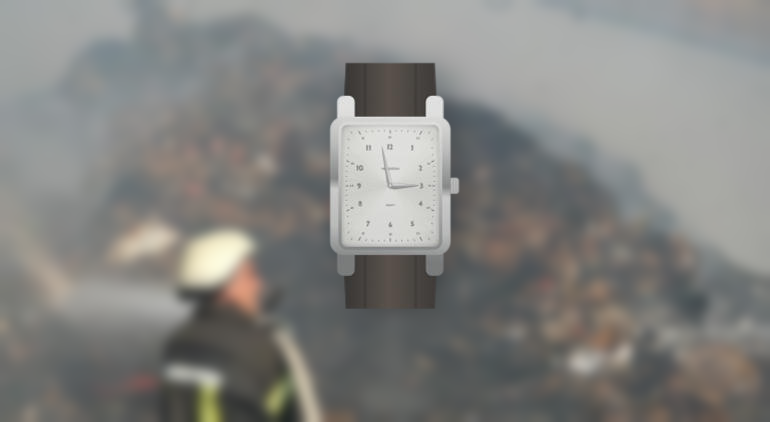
2:58
